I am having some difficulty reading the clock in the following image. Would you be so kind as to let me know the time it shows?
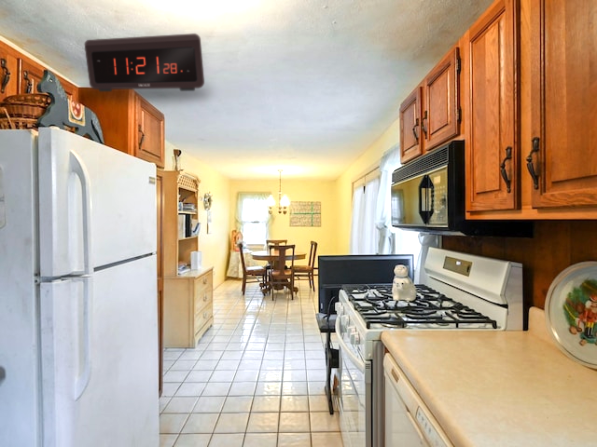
11:21:28
